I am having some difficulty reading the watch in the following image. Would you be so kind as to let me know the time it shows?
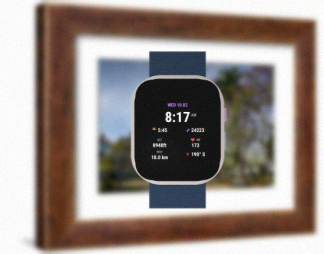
8:17
